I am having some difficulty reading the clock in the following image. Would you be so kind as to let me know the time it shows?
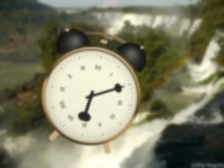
6:10
